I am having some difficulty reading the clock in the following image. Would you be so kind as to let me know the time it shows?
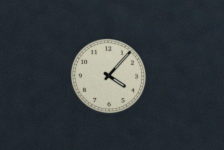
4:07
